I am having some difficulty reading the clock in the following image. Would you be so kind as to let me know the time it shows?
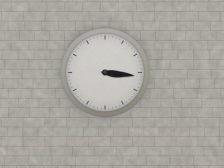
3:16
